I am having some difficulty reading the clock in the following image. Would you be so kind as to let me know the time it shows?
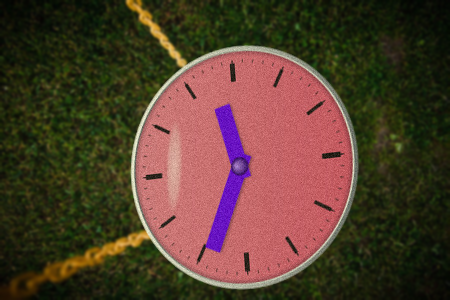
11:34
